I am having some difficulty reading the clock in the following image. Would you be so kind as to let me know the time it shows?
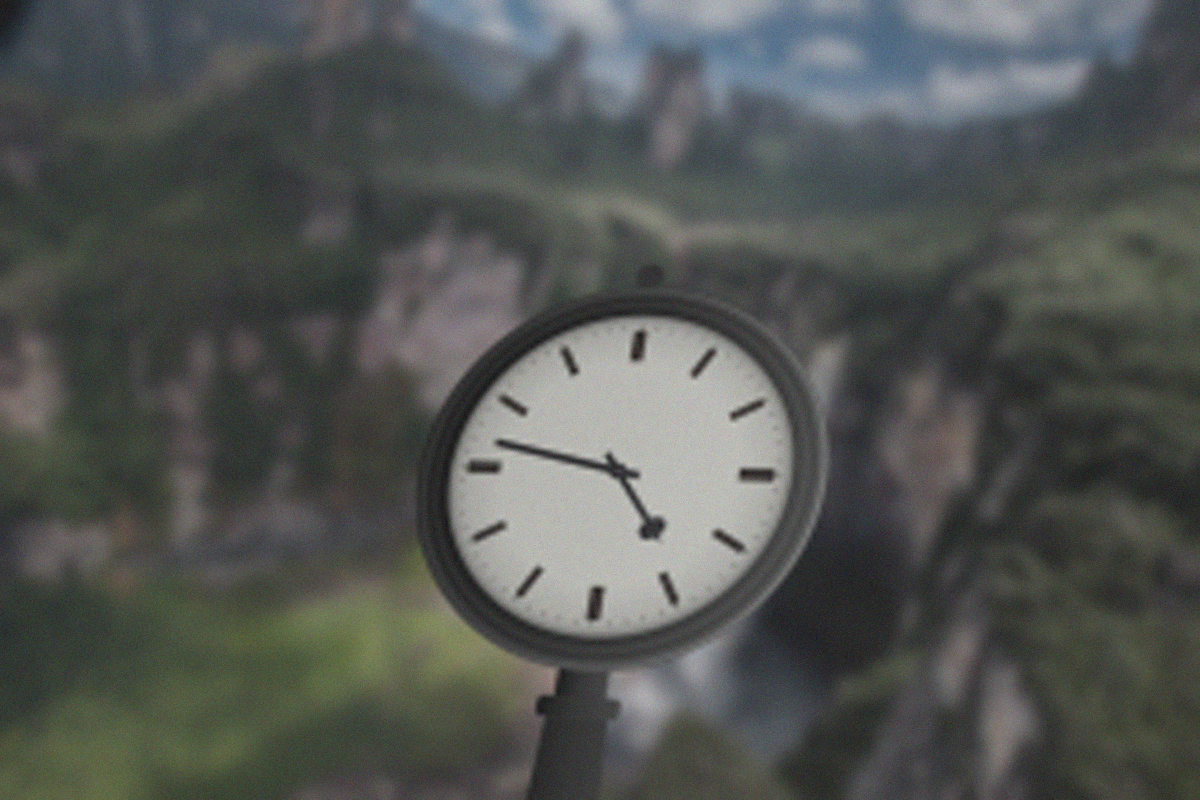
4:47
